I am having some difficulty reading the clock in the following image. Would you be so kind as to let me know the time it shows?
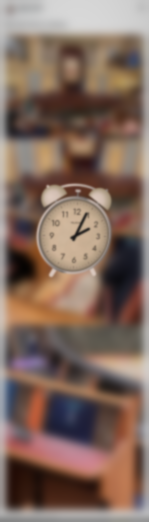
2:04
